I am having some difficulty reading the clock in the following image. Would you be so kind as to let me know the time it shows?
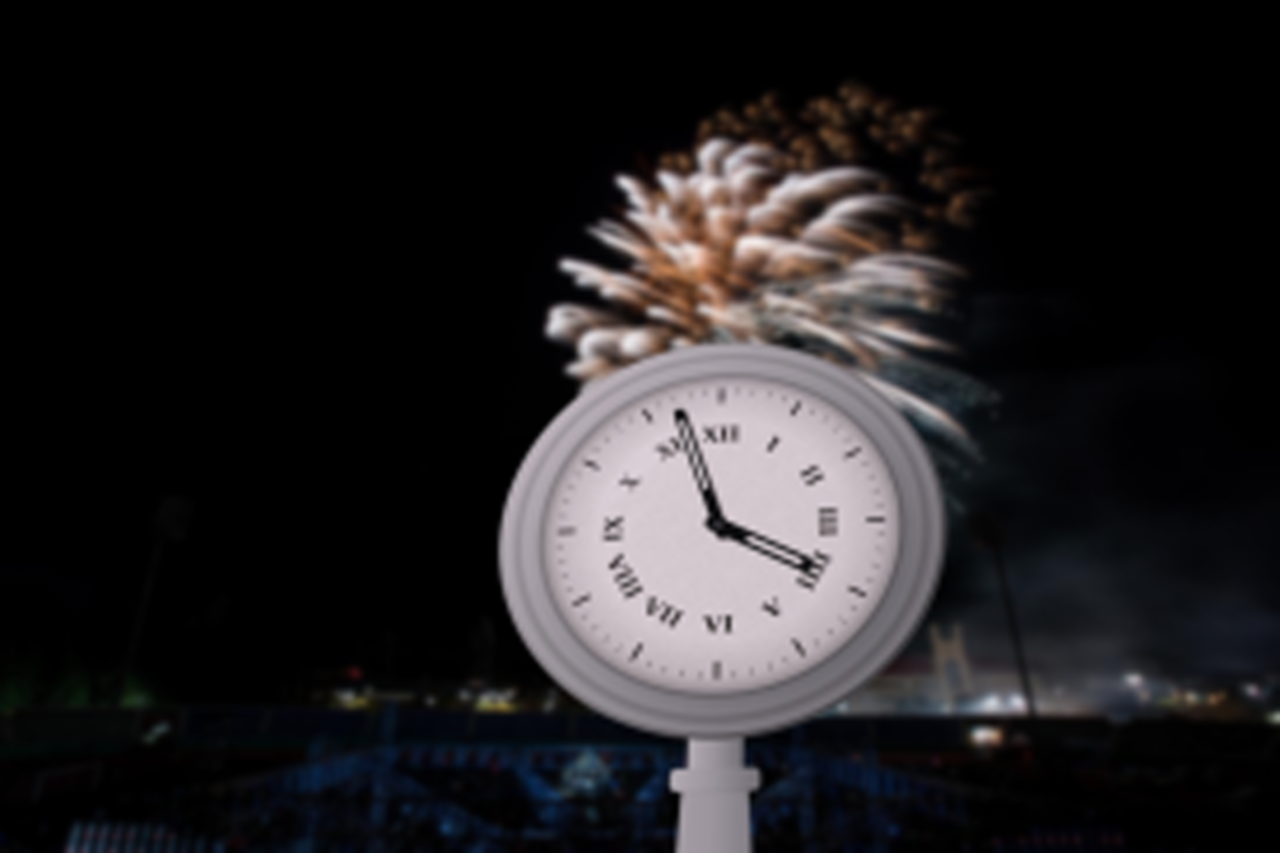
3:57
